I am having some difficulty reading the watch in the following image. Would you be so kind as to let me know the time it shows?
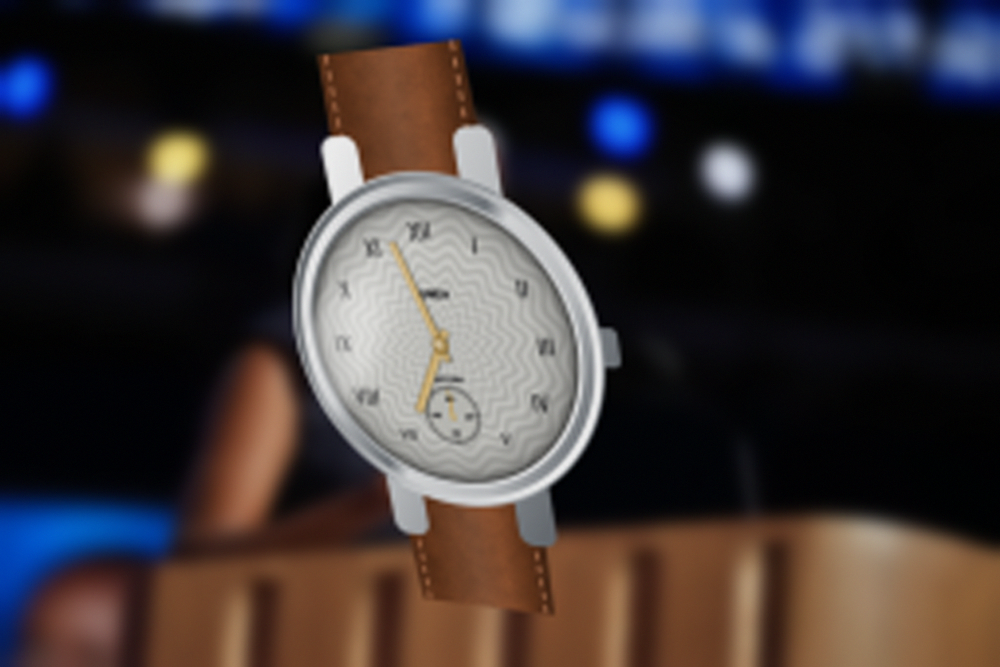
6:57
